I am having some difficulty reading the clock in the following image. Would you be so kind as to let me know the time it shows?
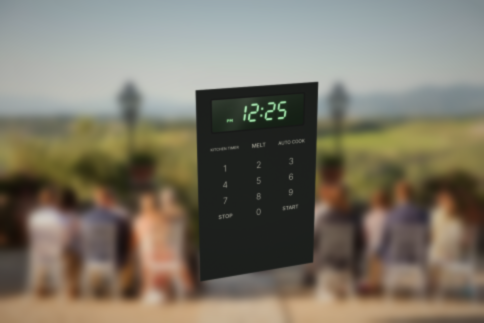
12:25
